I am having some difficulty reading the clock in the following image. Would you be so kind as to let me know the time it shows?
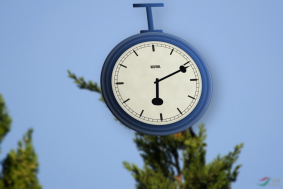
6:11
